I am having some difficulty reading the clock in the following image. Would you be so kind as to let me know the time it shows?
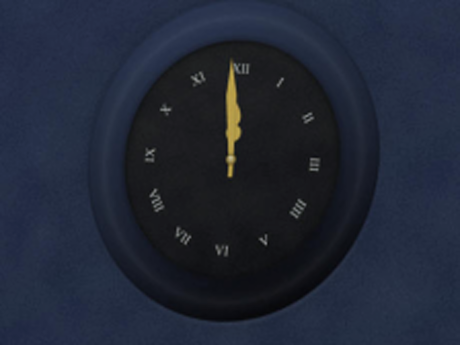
11:59
